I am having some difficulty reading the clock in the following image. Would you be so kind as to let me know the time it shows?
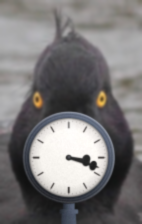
3:18
